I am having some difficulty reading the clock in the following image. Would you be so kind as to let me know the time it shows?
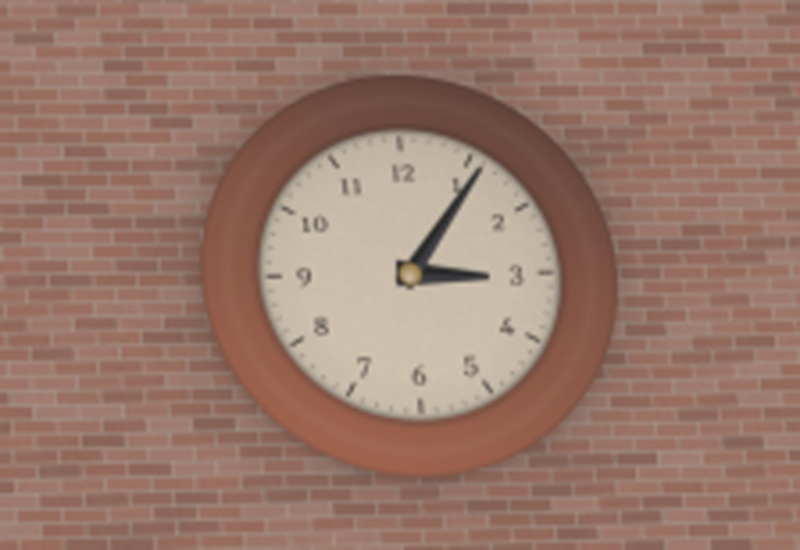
3:06
